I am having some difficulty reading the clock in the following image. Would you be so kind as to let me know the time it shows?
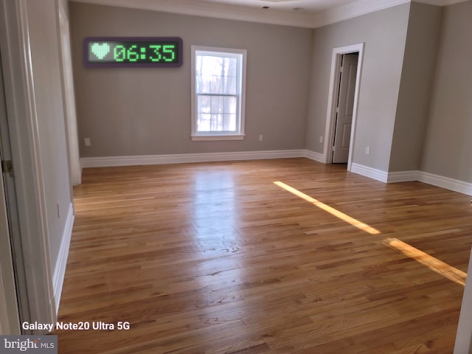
6:35
